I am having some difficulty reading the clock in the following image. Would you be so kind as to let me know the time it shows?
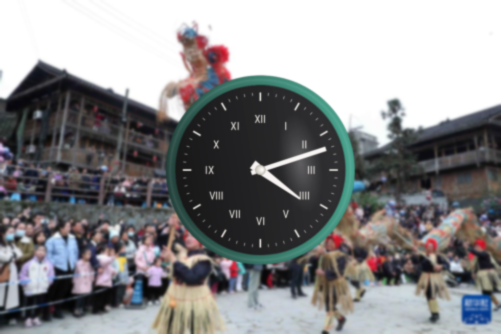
4:12
